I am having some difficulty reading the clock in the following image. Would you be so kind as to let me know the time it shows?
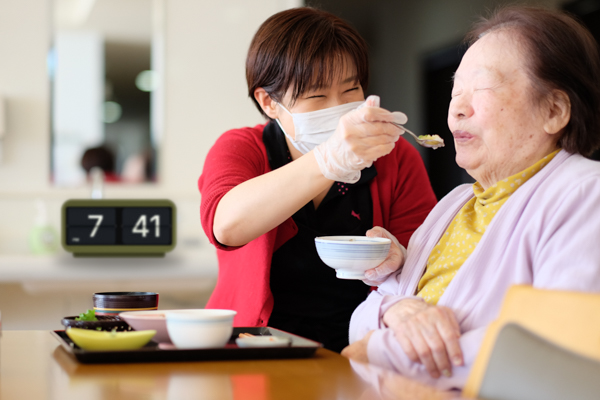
7:41
